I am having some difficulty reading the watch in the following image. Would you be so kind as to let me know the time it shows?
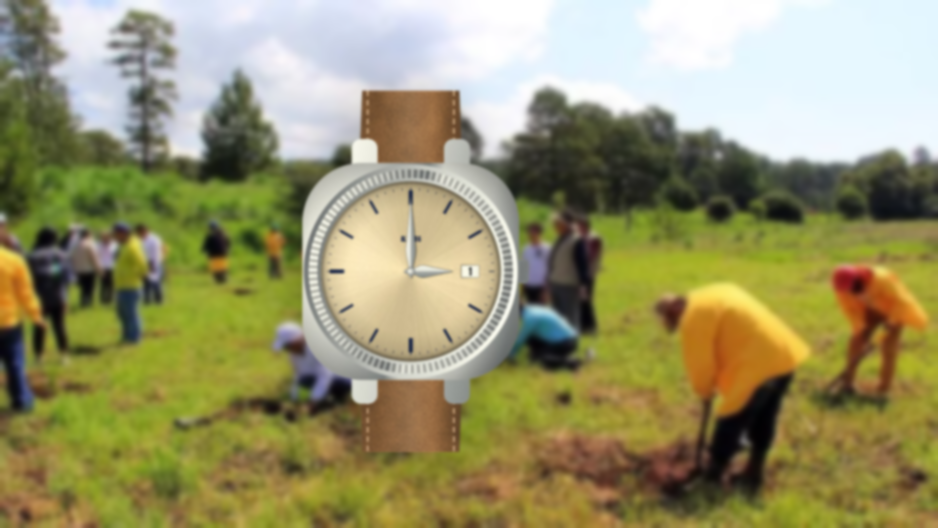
3:00
